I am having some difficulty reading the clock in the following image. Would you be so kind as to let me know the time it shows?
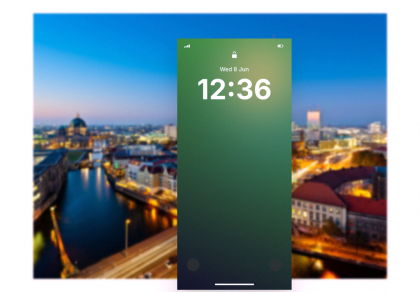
12:36
